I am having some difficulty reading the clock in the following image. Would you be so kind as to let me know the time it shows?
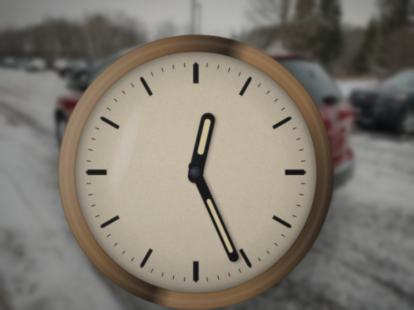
12:26
